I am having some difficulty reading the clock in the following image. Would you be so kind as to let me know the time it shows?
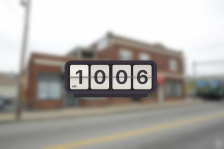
10:06
